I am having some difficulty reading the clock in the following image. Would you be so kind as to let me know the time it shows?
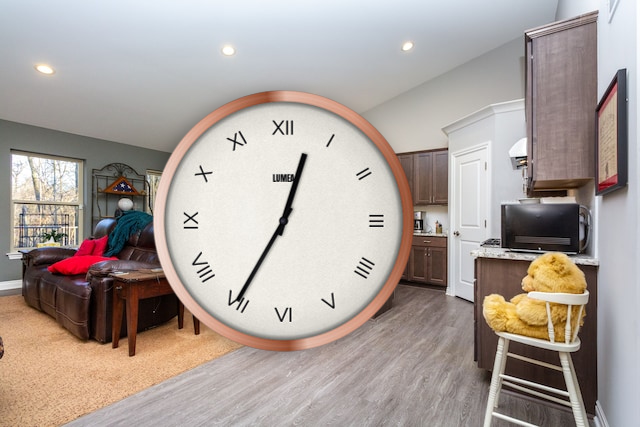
12:35
